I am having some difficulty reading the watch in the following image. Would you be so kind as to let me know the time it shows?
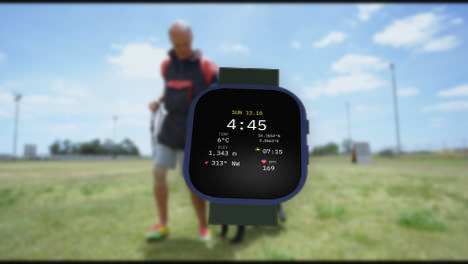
4:45
